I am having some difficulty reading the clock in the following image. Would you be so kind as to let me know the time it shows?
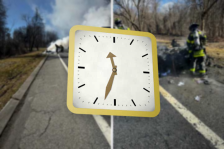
11:33
